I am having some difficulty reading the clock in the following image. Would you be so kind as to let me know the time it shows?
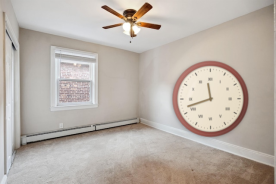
11:42
